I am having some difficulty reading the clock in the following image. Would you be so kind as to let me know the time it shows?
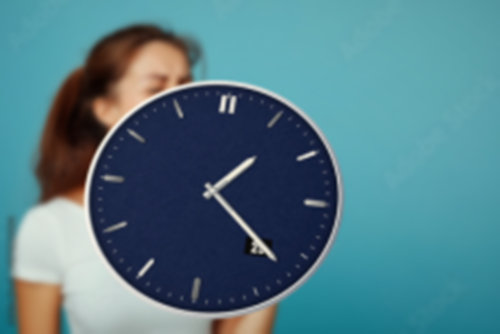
1:22
